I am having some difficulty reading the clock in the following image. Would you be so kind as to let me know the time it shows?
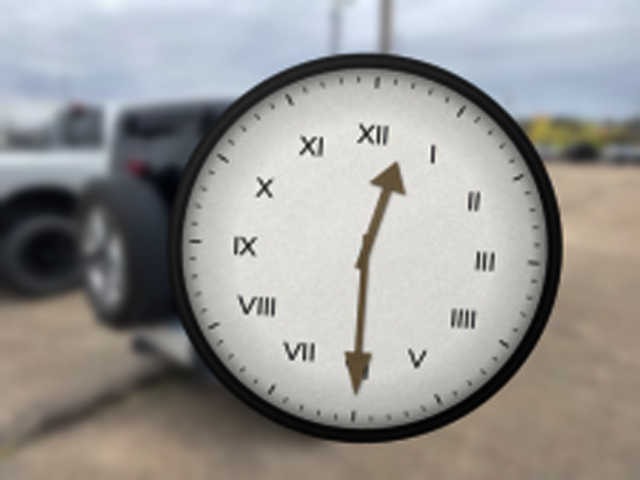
12:30
